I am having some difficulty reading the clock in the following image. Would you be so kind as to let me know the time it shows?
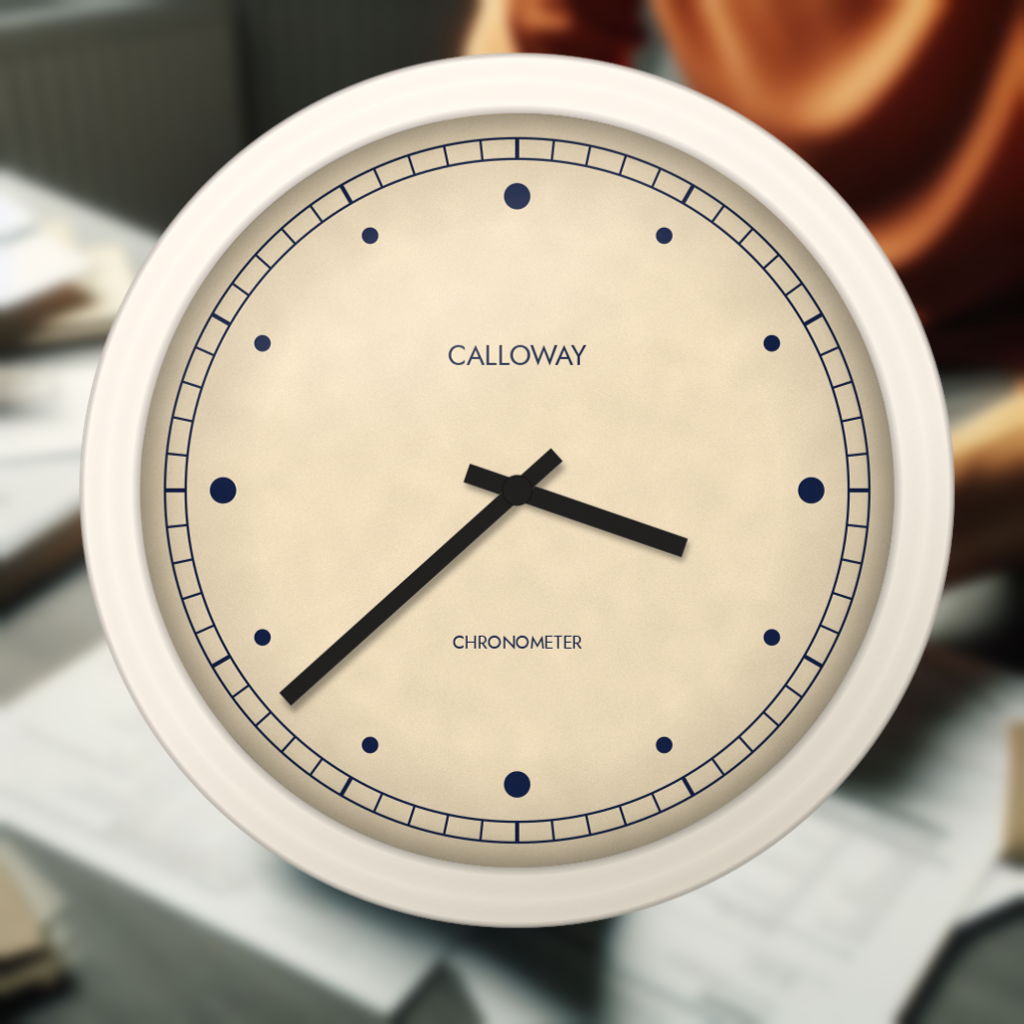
3:38
